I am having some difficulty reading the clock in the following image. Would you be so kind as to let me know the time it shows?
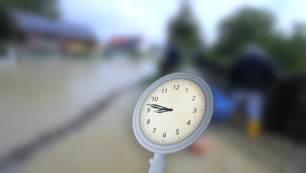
8:47
